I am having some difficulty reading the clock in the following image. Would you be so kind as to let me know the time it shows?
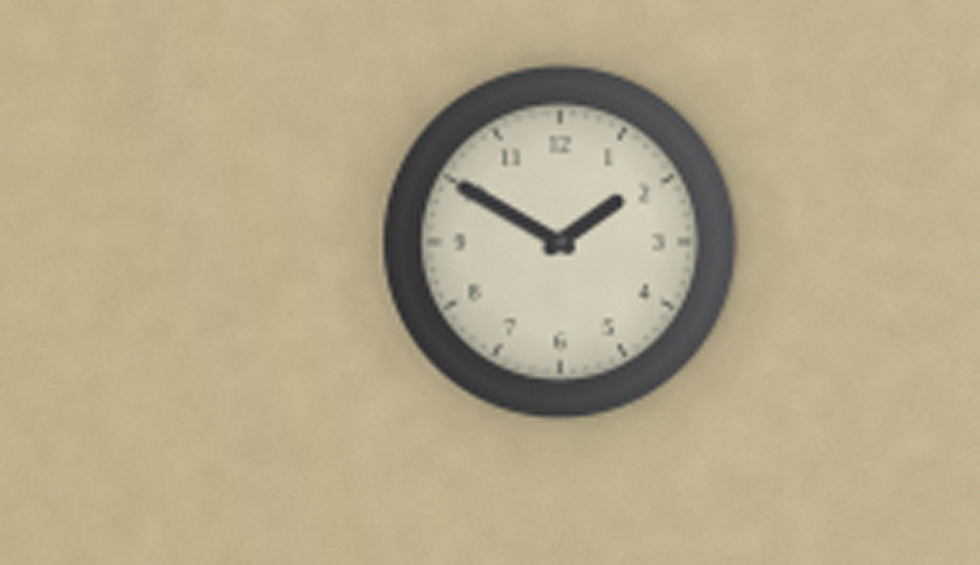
1:50
